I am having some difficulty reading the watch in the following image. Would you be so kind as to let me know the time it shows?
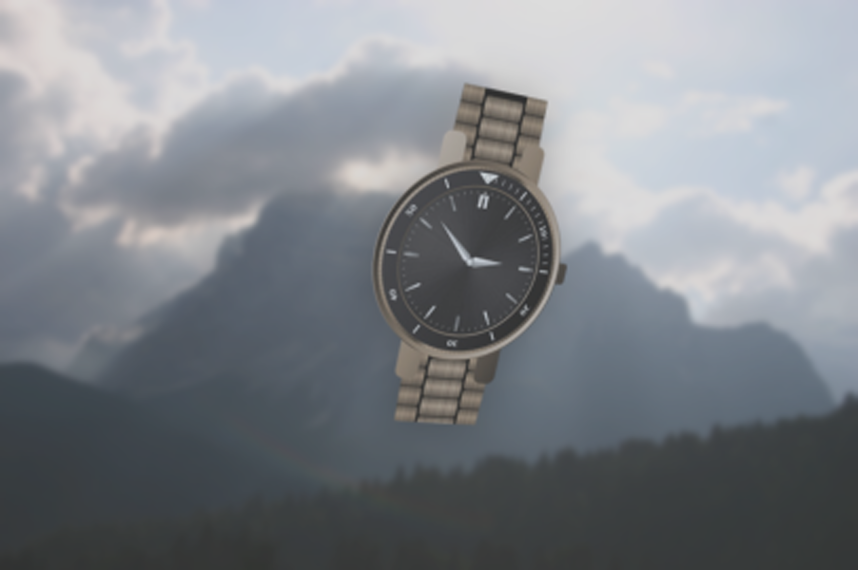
2:52
